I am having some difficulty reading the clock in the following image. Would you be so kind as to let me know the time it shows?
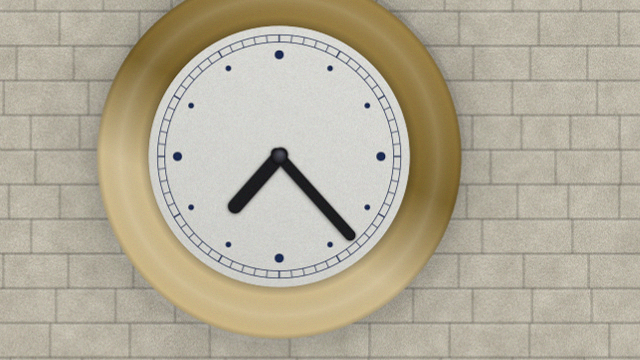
7:23
